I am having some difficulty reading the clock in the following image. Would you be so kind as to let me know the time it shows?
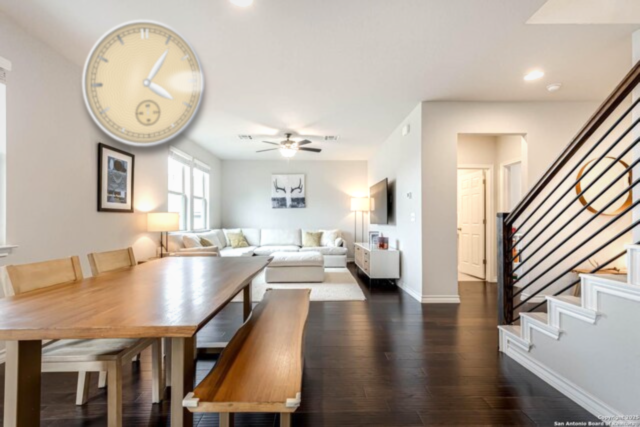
4:06
